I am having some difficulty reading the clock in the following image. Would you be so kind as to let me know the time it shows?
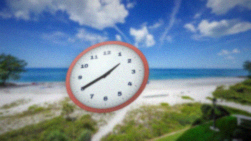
1:40
